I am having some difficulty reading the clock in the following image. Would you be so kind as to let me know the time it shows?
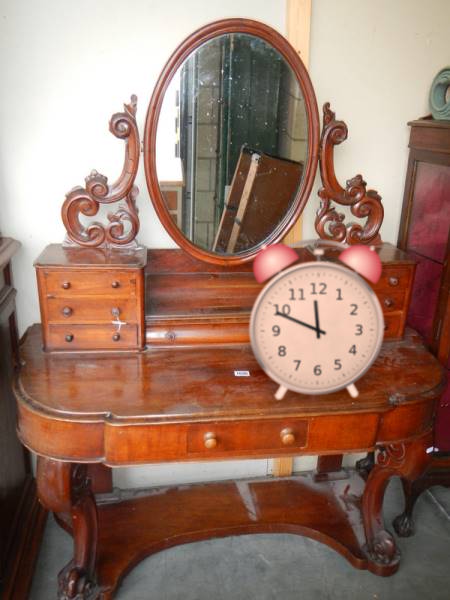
11:49
